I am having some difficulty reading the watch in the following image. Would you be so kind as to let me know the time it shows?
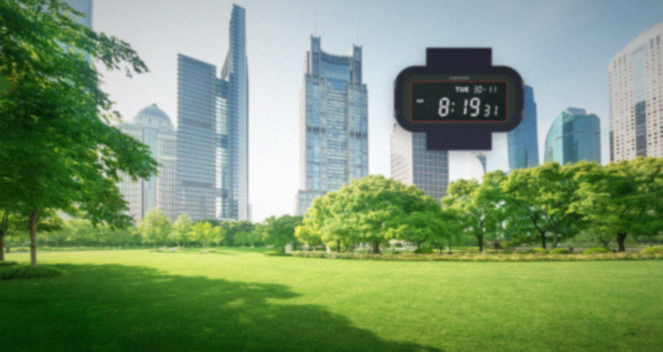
8:19:31
